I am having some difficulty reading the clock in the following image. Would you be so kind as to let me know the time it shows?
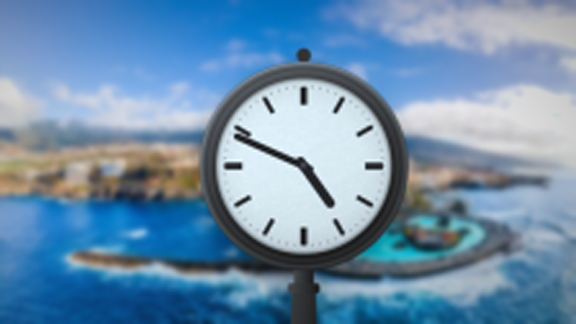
4:49
